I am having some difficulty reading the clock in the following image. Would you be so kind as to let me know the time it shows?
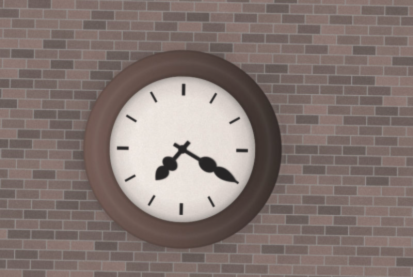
7:20
